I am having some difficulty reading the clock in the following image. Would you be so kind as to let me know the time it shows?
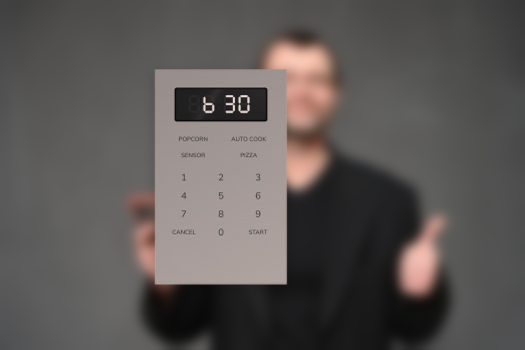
6:30
